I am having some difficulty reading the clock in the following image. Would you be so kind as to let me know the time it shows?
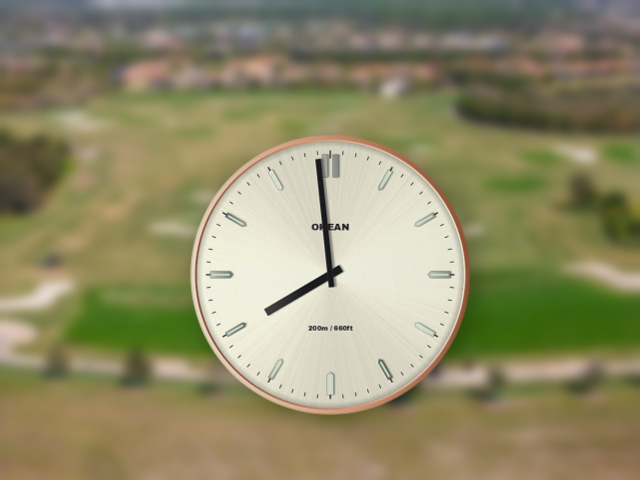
7:59
